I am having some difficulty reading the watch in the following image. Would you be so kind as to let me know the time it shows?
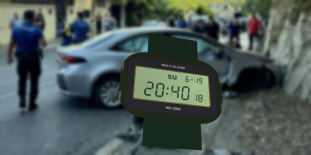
20:40:18
